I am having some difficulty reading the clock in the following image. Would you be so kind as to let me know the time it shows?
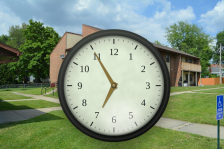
6:55
